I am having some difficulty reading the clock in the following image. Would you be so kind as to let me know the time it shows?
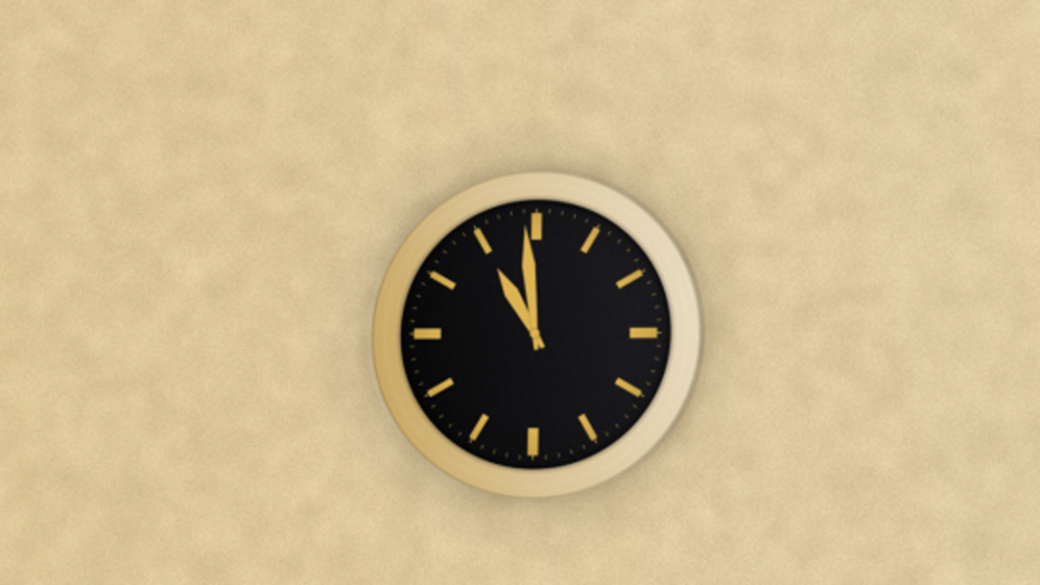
10:59
